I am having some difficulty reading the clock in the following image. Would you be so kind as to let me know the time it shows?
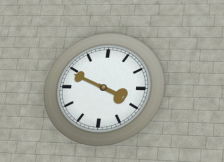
3:49
